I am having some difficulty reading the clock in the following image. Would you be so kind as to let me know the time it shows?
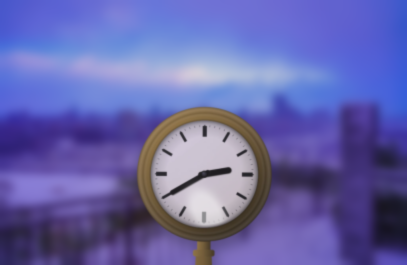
2:40
